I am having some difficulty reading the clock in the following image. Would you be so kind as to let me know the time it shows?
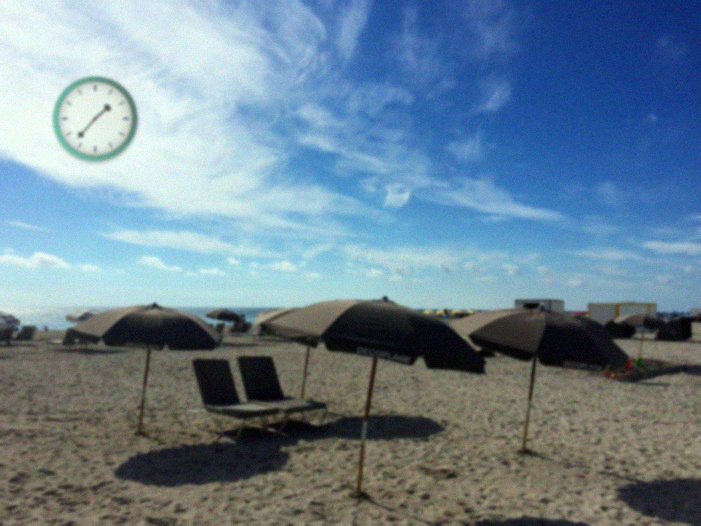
1:37
